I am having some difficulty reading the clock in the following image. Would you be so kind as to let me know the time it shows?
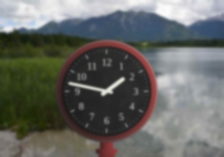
1:47
